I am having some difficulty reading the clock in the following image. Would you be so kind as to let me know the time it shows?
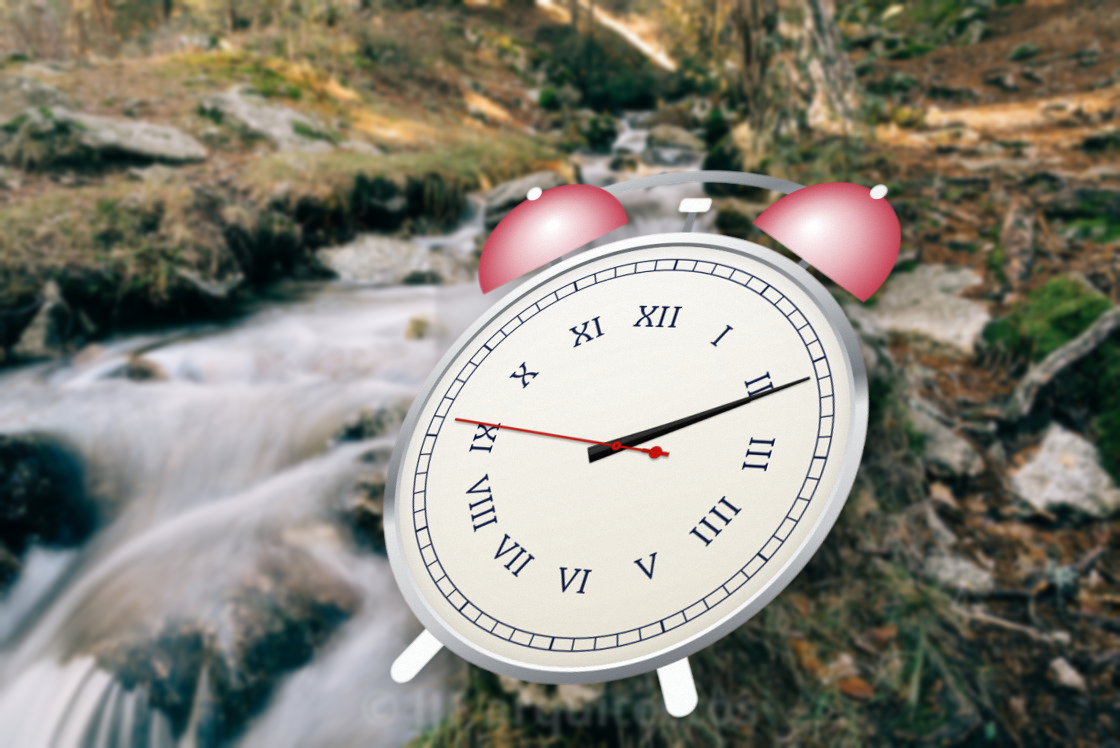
2:10:46
